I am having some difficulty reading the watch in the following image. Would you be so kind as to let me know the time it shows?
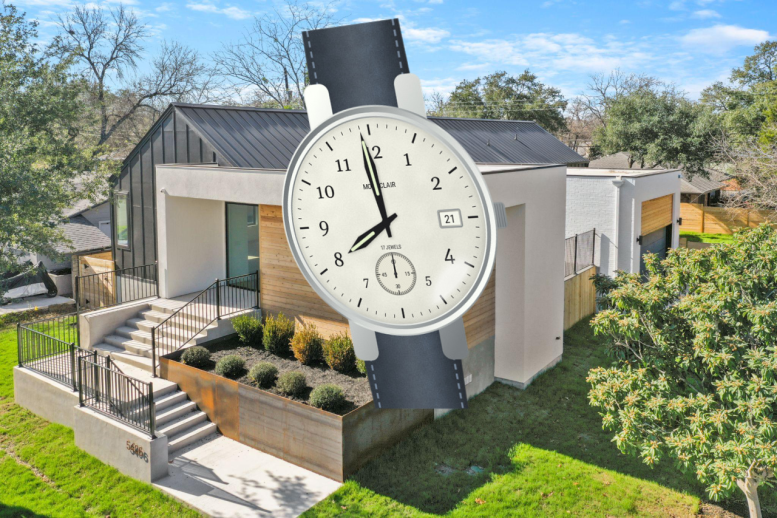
7:59
